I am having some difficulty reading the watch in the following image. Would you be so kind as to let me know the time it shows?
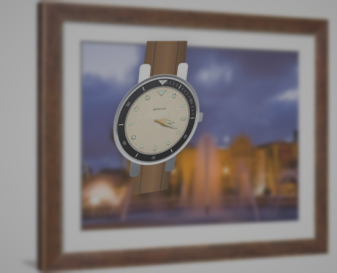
3:19
